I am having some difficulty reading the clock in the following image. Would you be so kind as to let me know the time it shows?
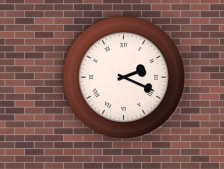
2:19
